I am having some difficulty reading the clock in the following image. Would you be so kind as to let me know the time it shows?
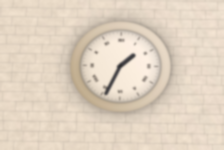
1:34
